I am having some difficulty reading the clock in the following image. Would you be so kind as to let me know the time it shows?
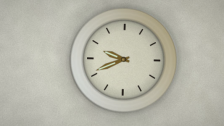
9:41
